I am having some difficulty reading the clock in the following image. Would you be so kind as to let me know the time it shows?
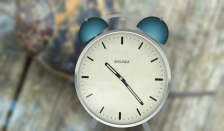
10:23
